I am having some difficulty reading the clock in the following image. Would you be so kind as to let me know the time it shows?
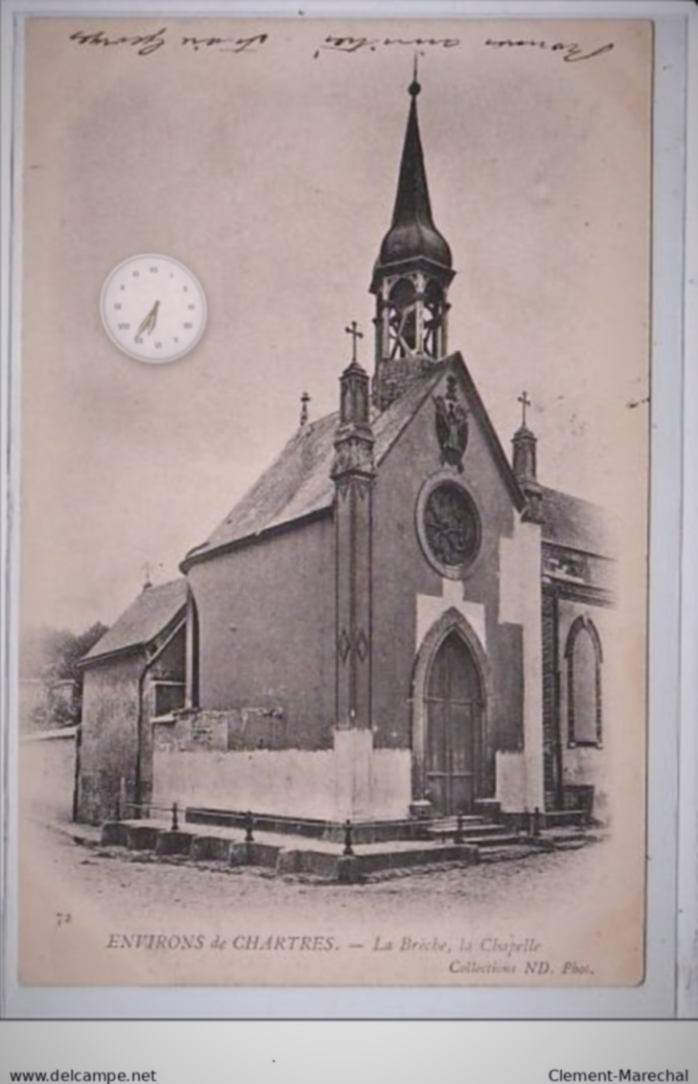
6:36
